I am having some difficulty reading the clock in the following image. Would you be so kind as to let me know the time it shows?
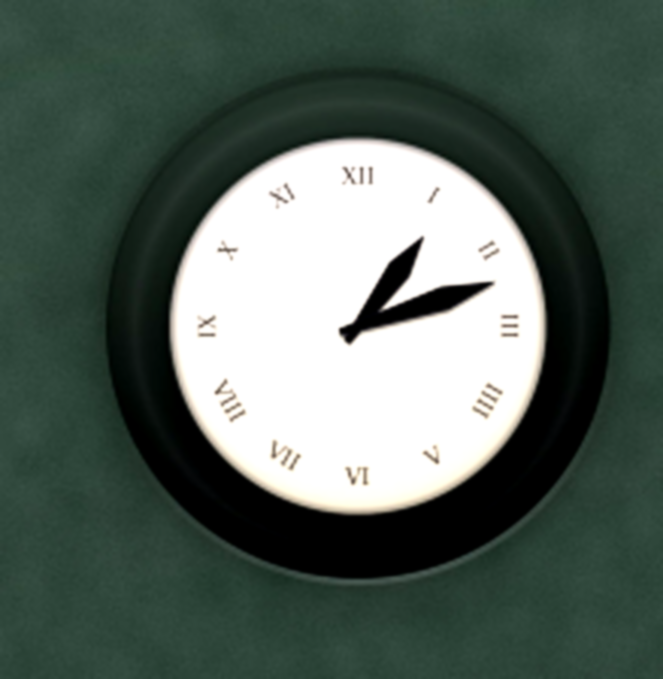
1:12
